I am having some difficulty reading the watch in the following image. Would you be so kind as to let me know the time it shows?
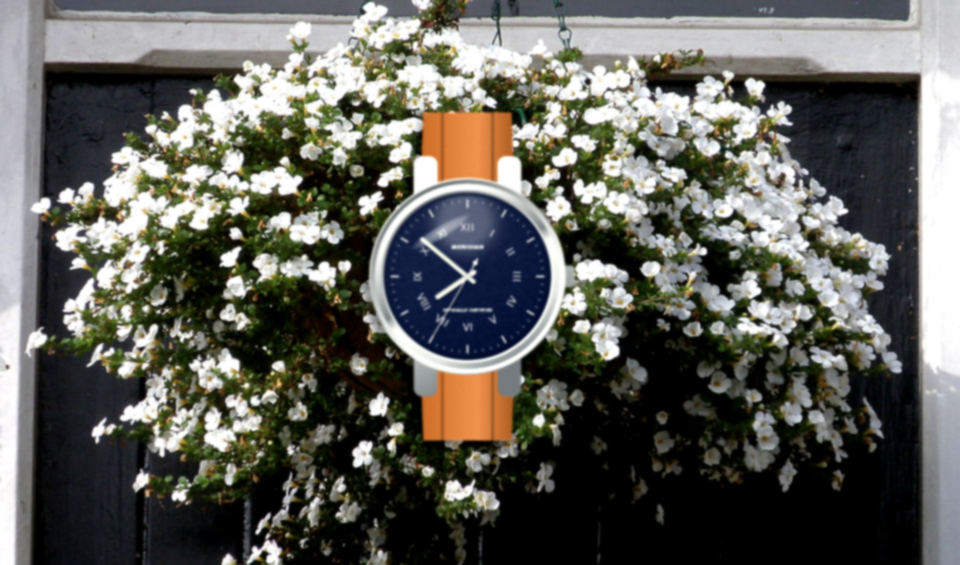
7:51:35
